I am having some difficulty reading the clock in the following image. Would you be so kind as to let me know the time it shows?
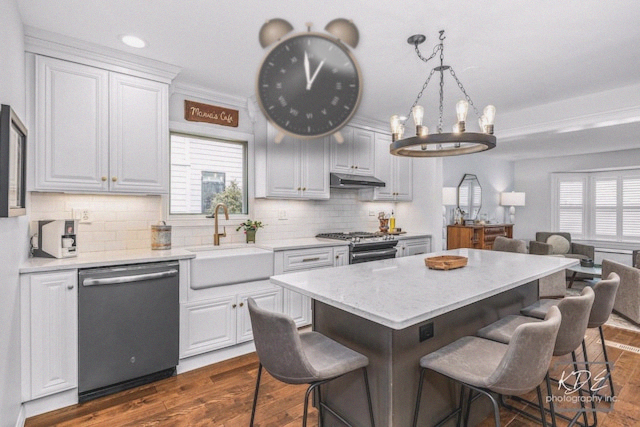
12:59
